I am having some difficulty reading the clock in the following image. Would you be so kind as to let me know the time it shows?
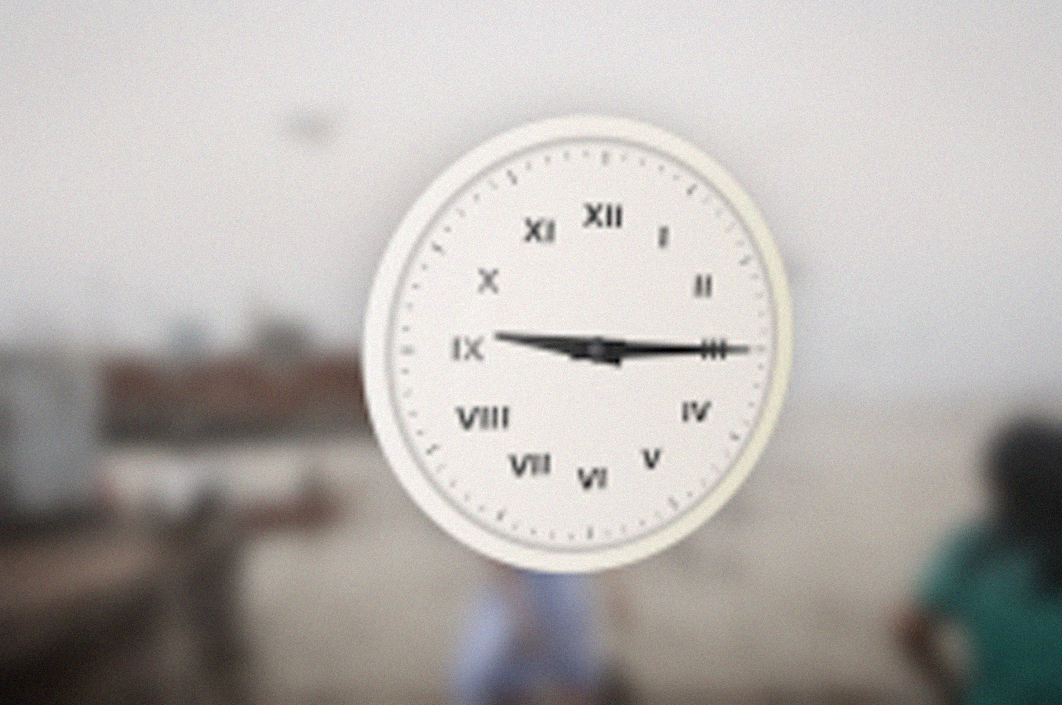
9:15
